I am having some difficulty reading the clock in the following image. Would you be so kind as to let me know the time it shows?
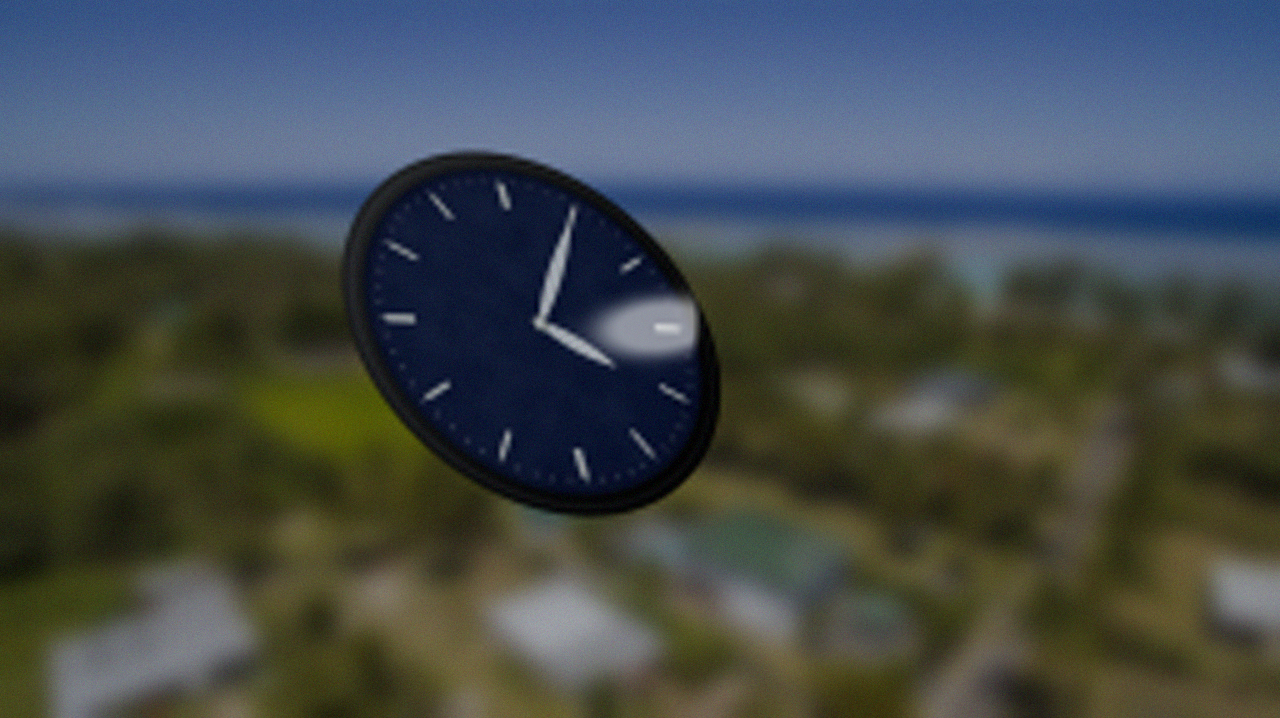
4:05
